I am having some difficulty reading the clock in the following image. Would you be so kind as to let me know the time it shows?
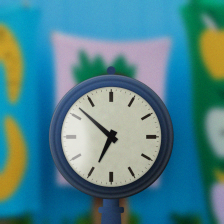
6:52
